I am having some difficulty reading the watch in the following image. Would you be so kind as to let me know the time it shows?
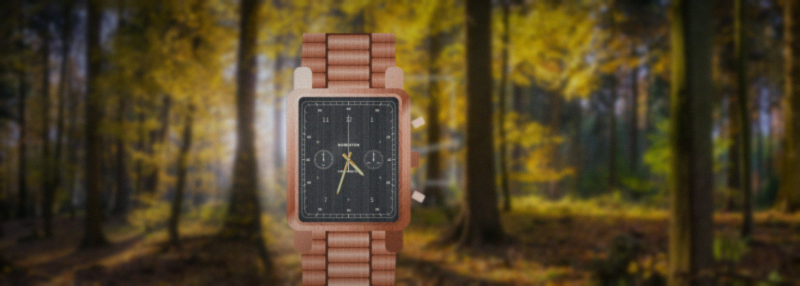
4:33
